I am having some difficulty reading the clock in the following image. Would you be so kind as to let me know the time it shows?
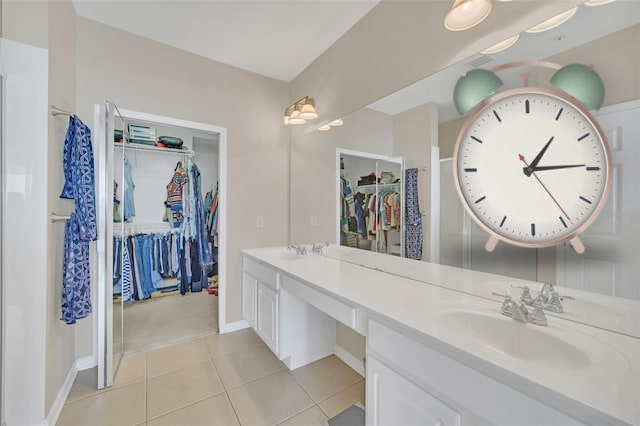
1:14:24
